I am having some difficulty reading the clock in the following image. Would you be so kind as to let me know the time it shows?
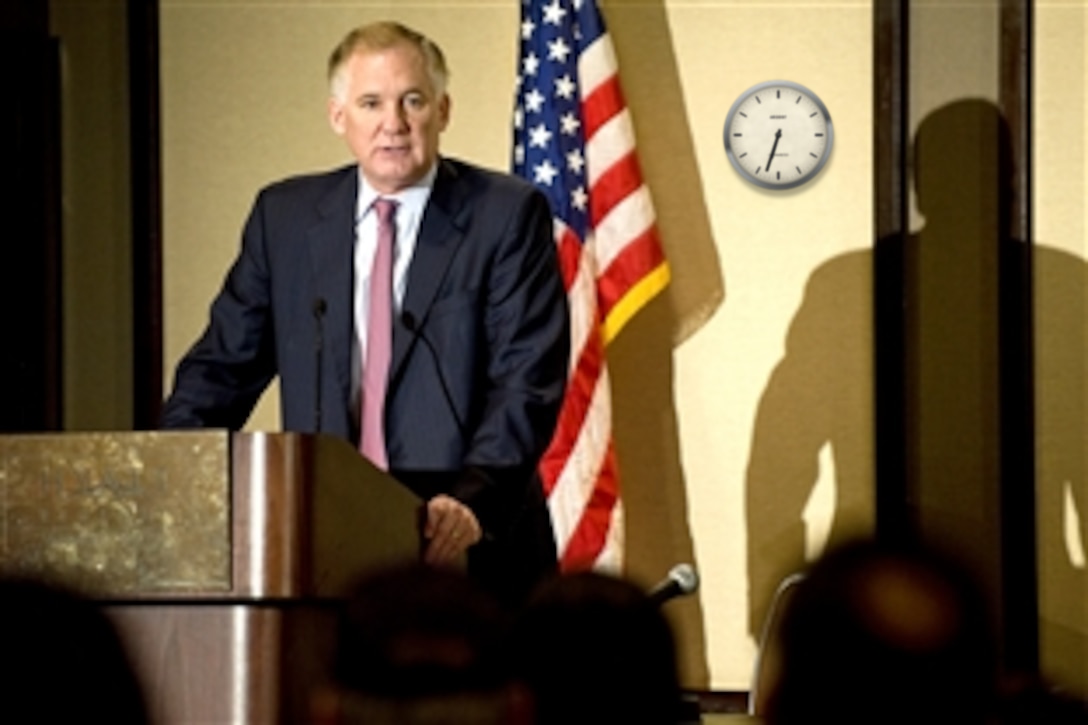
6:33
